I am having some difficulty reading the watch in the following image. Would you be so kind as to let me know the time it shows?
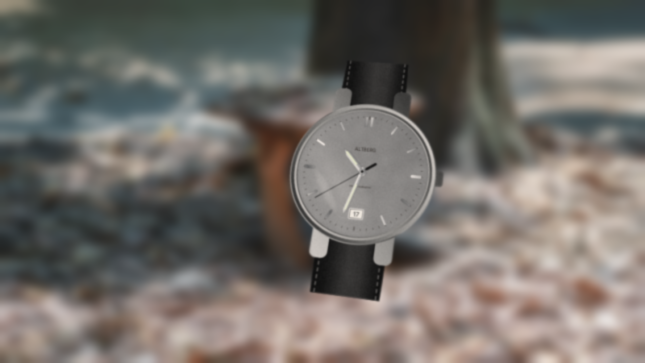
10:32:39
